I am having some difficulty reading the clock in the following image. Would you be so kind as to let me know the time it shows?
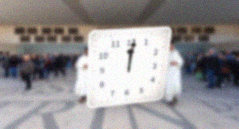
12:01
